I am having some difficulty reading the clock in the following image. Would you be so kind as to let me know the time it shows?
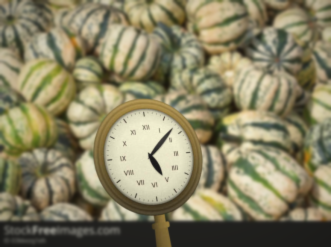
5:08
